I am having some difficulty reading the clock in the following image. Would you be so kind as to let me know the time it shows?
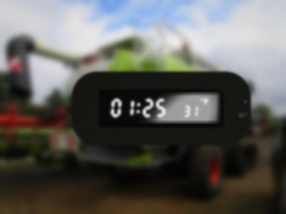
1:25
